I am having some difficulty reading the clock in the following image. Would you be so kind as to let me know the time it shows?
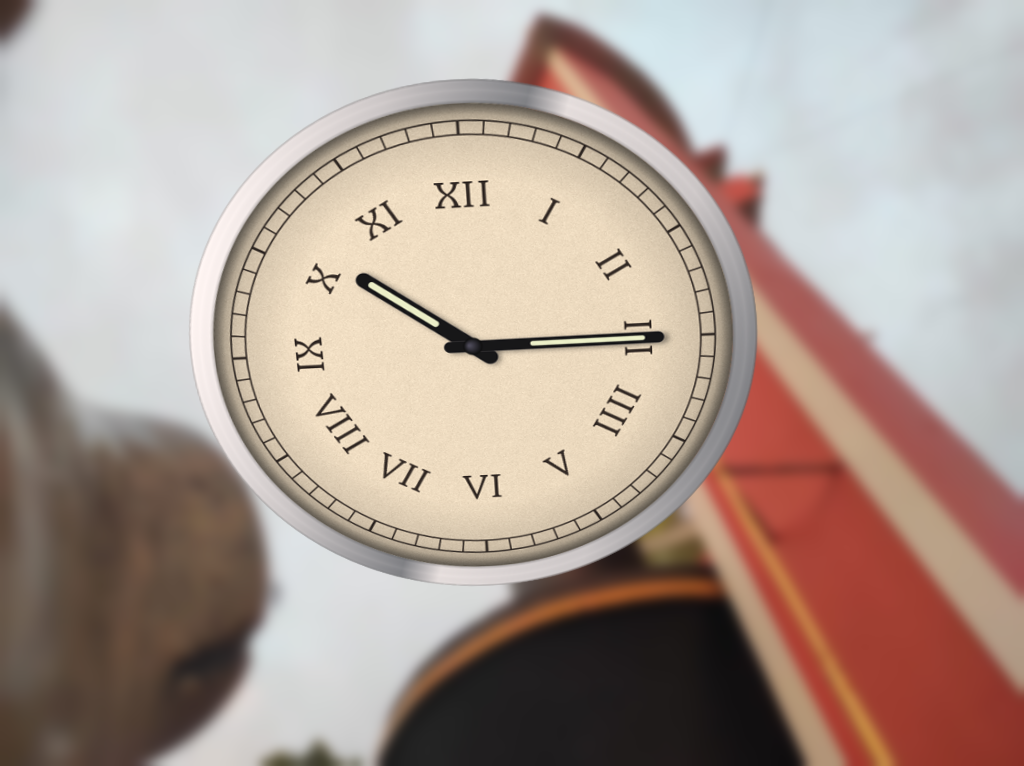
10:15
